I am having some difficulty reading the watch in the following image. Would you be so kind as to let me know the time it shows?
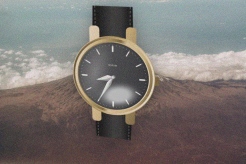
8:35
